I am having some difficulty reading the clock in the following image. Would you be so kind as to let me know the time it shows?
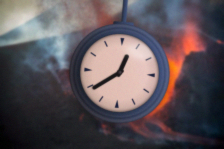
12:39
